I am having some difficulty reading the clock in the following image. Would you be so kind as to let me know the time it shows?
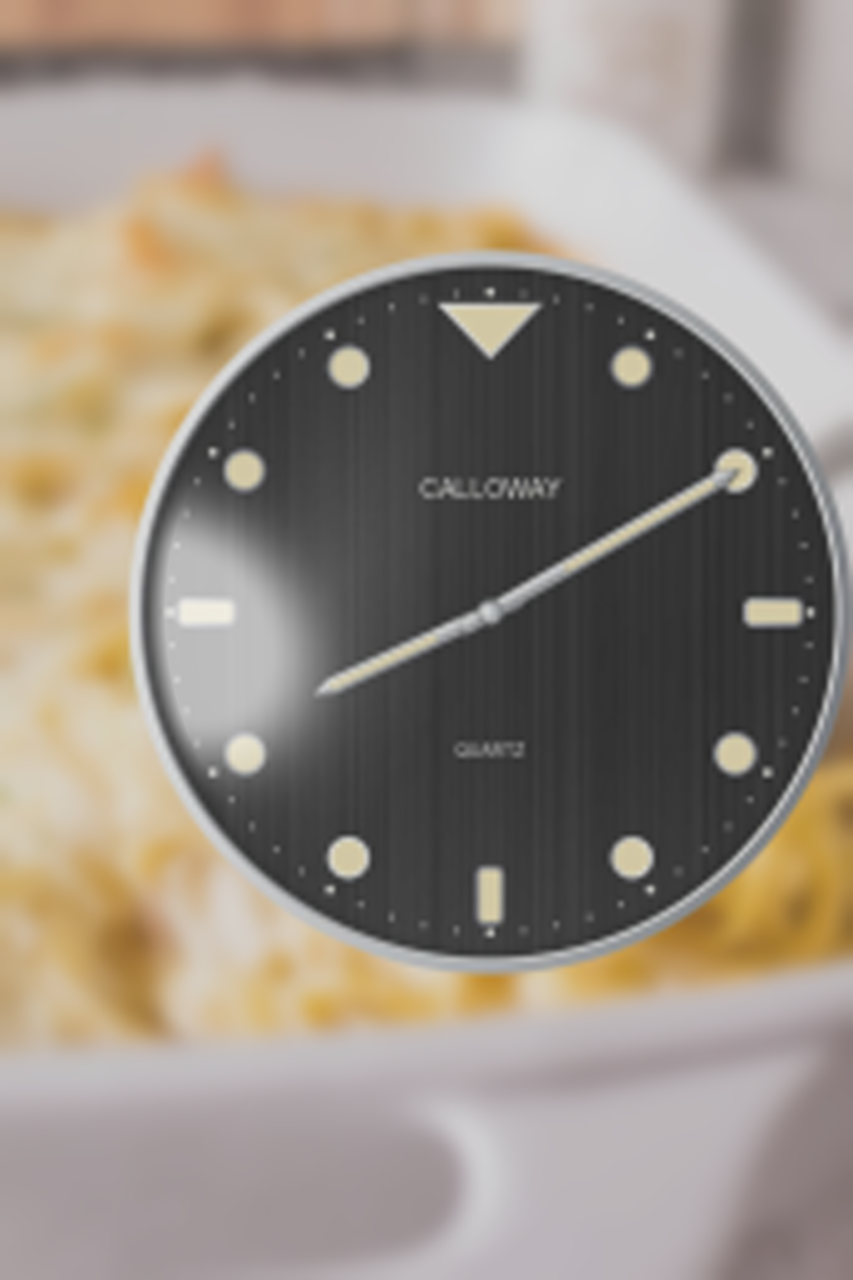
8:10
